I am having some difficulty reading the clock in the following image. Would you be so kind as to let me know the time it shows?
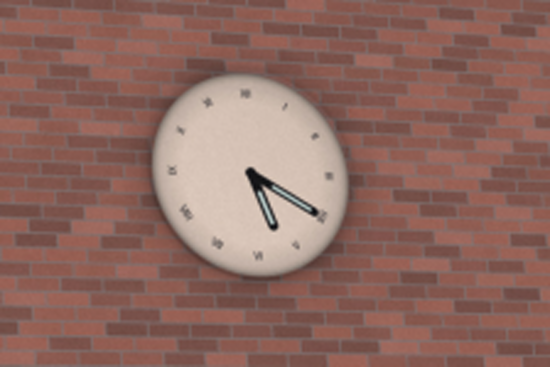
5:20
